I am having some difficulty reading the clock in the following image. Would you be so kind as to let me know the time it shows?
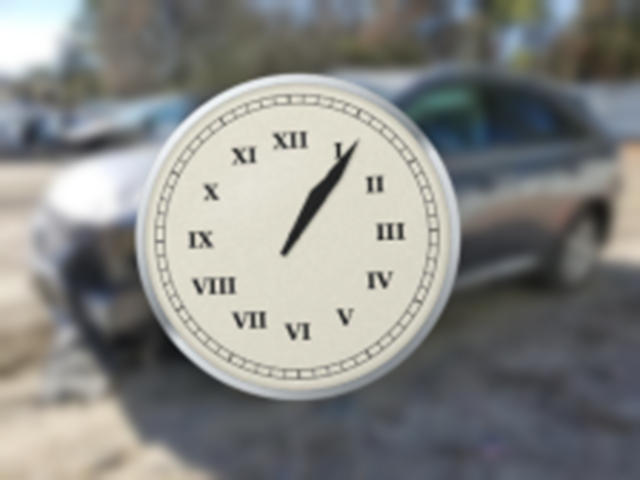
1:06
